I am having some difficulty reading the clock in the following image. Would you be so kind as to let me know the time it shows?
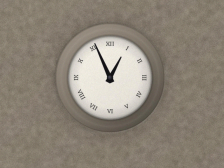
12:56
